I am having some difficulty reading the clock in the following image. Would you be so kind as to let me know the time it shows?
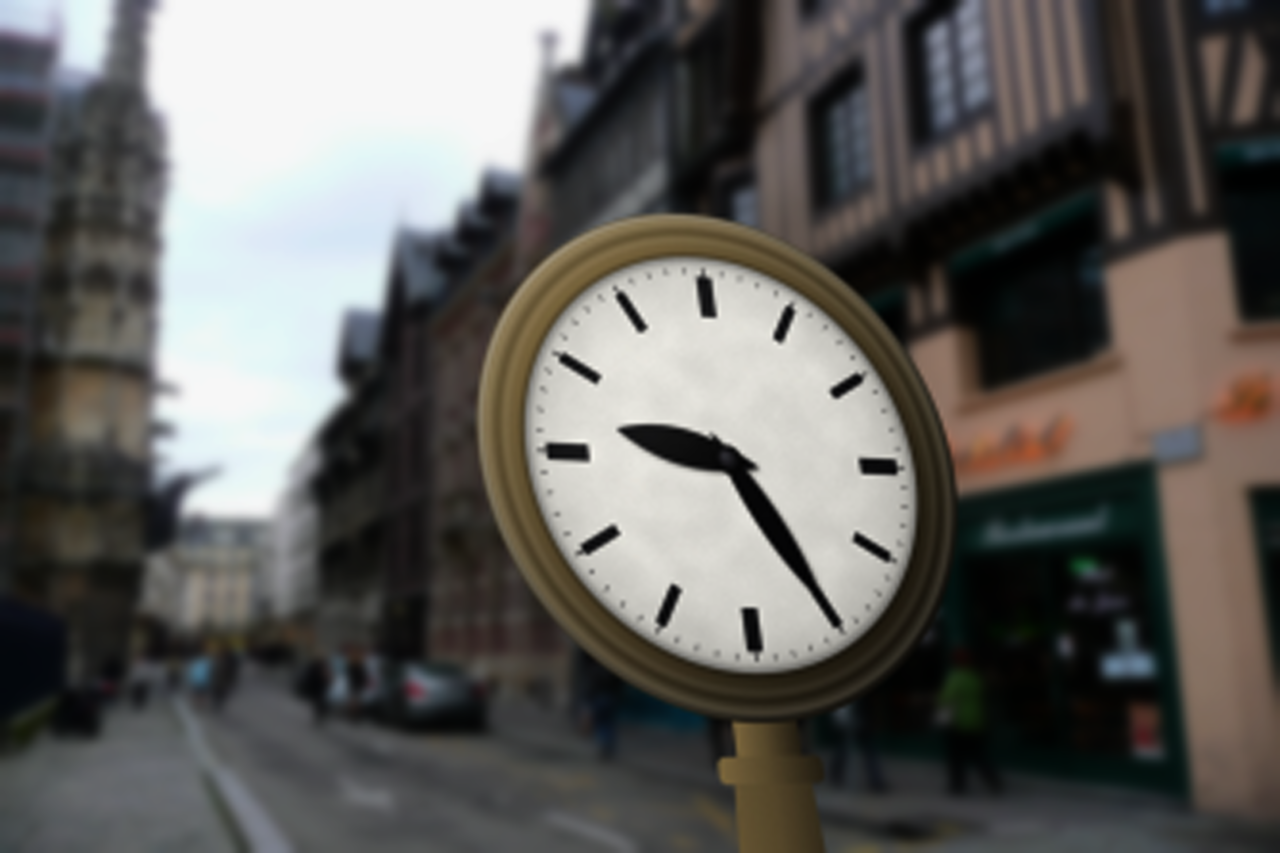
9:25
